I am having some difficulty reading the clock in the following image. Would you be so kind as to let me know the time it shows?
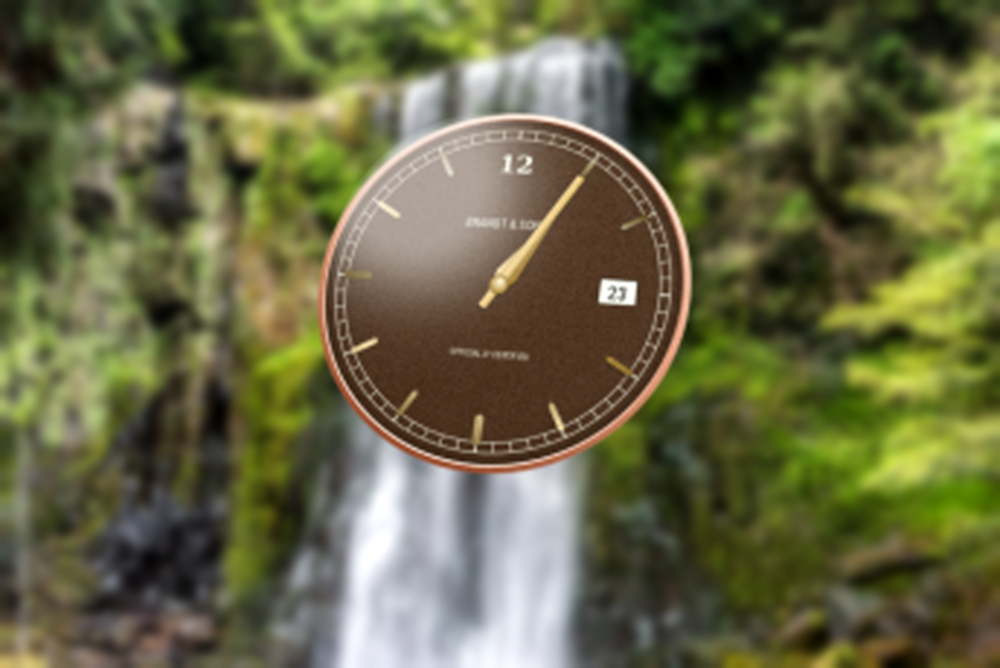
1:05
